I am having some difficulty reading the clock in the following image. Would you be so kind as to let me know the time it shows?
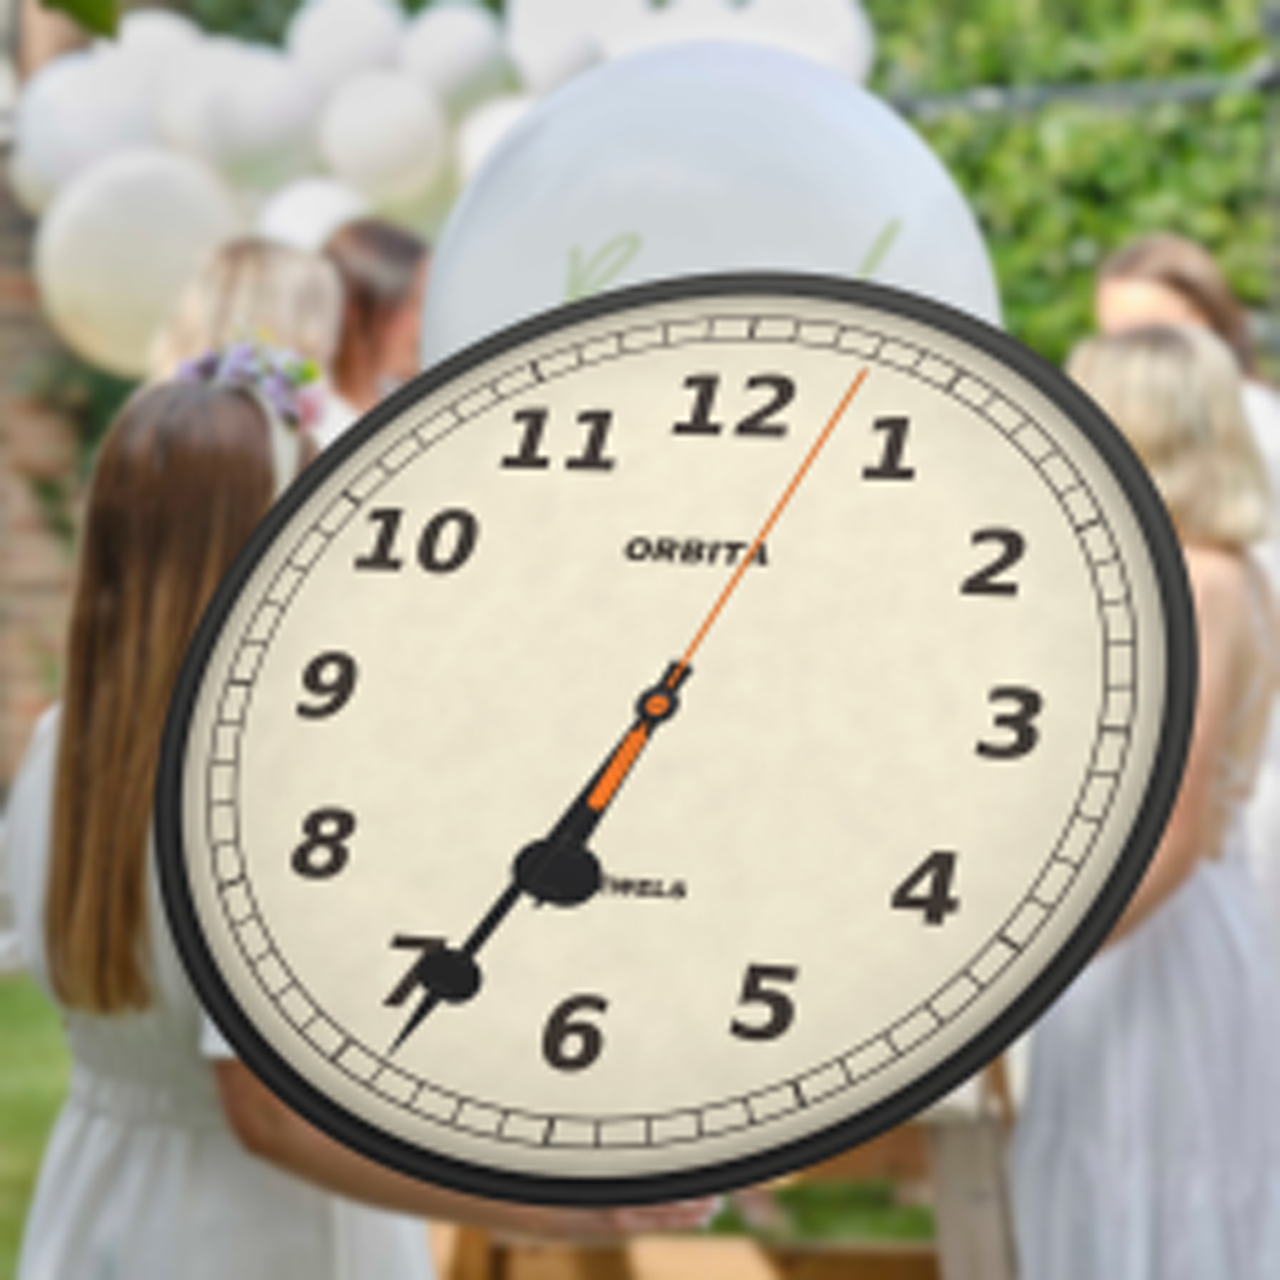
6:34:03
